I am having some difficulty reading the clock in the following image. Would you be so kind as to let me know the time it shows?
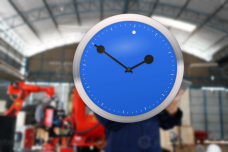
1:50
